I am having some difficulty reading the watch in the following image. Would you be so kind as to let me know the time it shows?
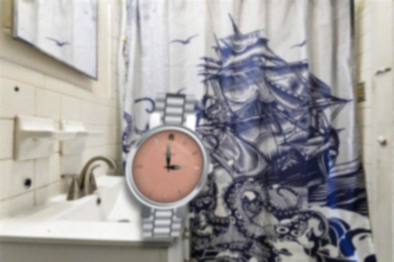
2:59
